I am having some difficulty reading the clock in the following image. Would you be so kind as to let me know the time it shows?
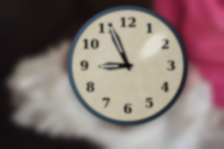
8:56
